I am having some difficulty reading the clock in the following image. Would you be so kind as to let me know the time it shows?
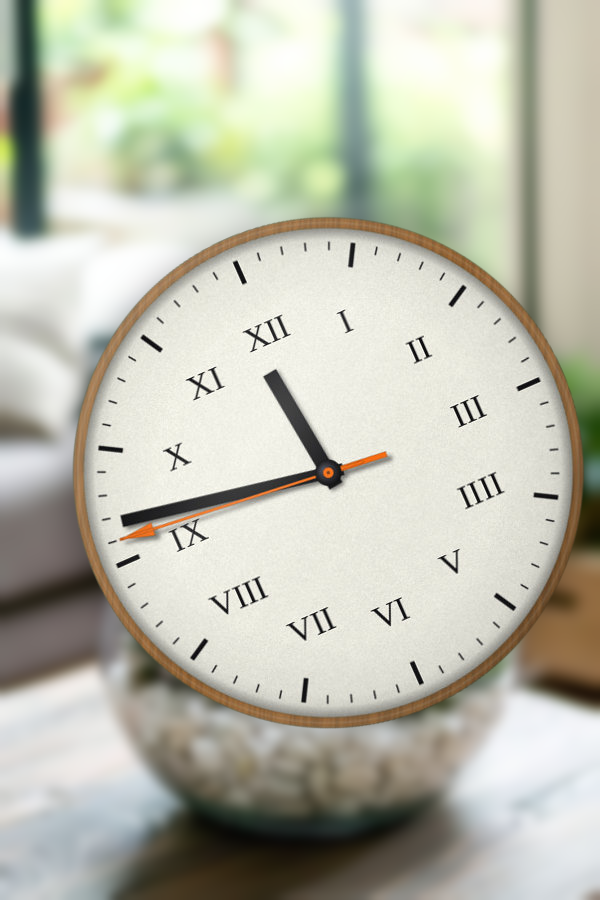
11:46:46
